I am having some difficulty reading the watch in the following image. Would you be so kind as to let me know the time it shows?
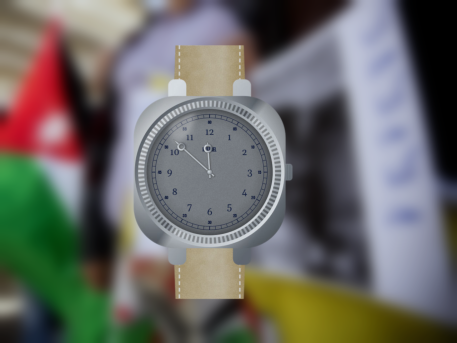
11:52
